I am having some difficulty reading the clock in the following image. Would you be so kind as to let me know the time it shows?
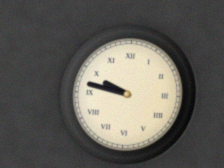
9:47
